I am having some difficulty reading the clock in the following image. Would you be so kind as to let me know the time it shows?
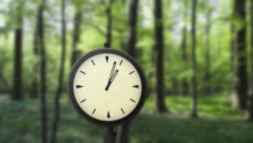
1:03
